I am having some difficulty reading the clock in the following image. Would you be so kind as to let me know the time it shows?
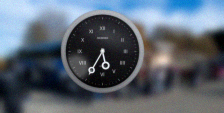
5:35
